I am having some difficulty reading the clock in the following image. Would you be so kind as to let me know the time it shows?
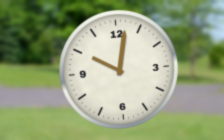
10:02
